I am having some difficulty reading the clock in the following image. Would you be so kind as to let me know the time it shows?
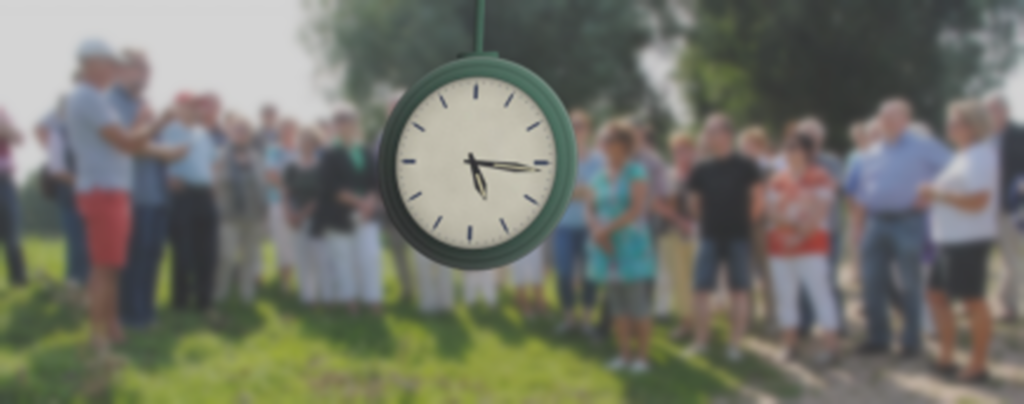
5:16
